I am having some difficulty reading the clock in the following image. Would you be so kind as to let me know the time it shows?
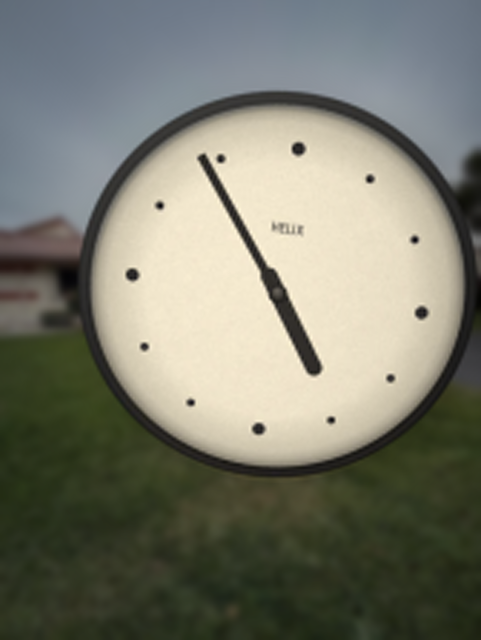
4:54
